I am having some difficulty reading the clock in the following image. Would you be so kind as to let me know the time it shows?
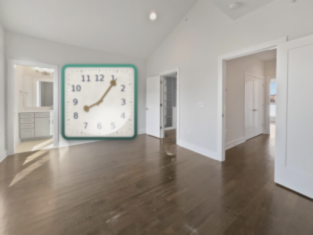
8:06
